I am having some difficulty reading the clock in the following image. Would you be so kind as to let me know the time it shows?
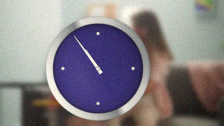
10:54
